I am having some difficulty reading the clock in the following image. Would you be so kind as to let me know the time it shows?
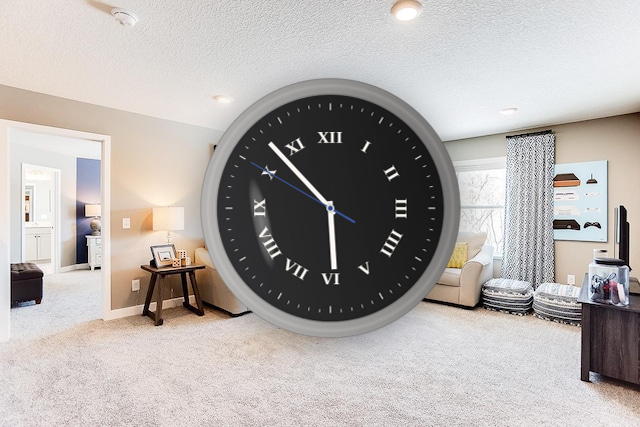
5:52:50
